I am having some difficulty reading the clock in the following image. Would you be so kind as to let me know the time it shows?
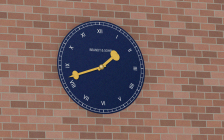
1:42
